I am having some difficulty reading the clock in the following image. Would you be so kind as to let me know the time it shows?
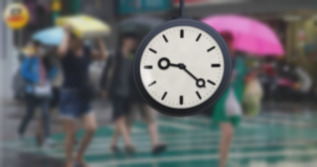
9:22
